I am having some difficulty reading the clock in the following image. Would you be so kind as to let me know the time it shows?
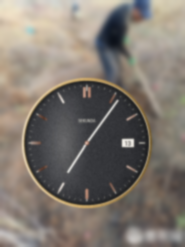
7:06
